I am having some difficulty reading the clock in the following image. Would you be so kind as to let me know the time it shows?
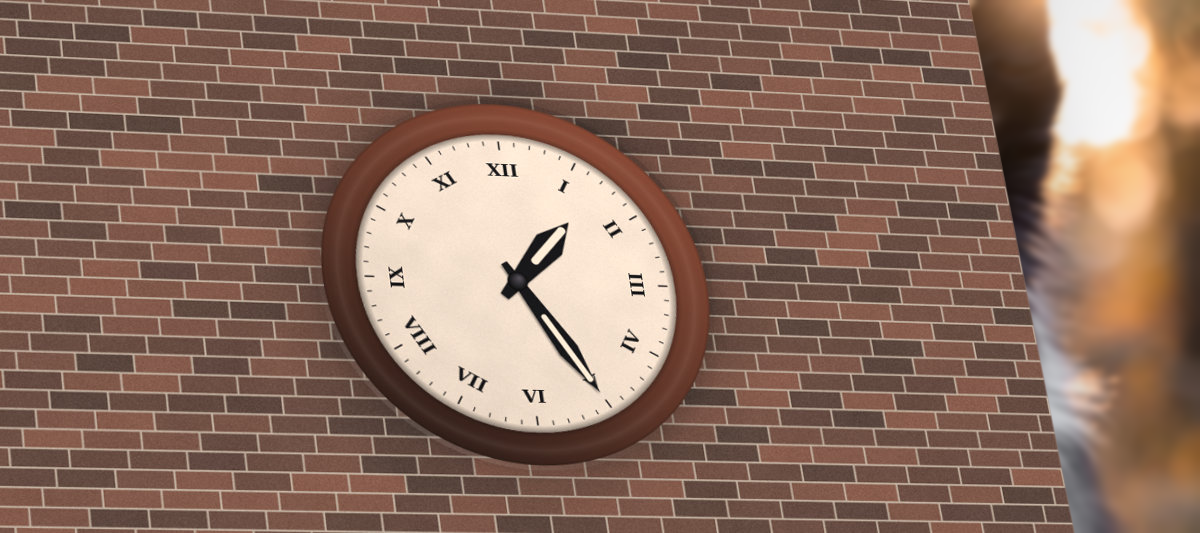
1:25
